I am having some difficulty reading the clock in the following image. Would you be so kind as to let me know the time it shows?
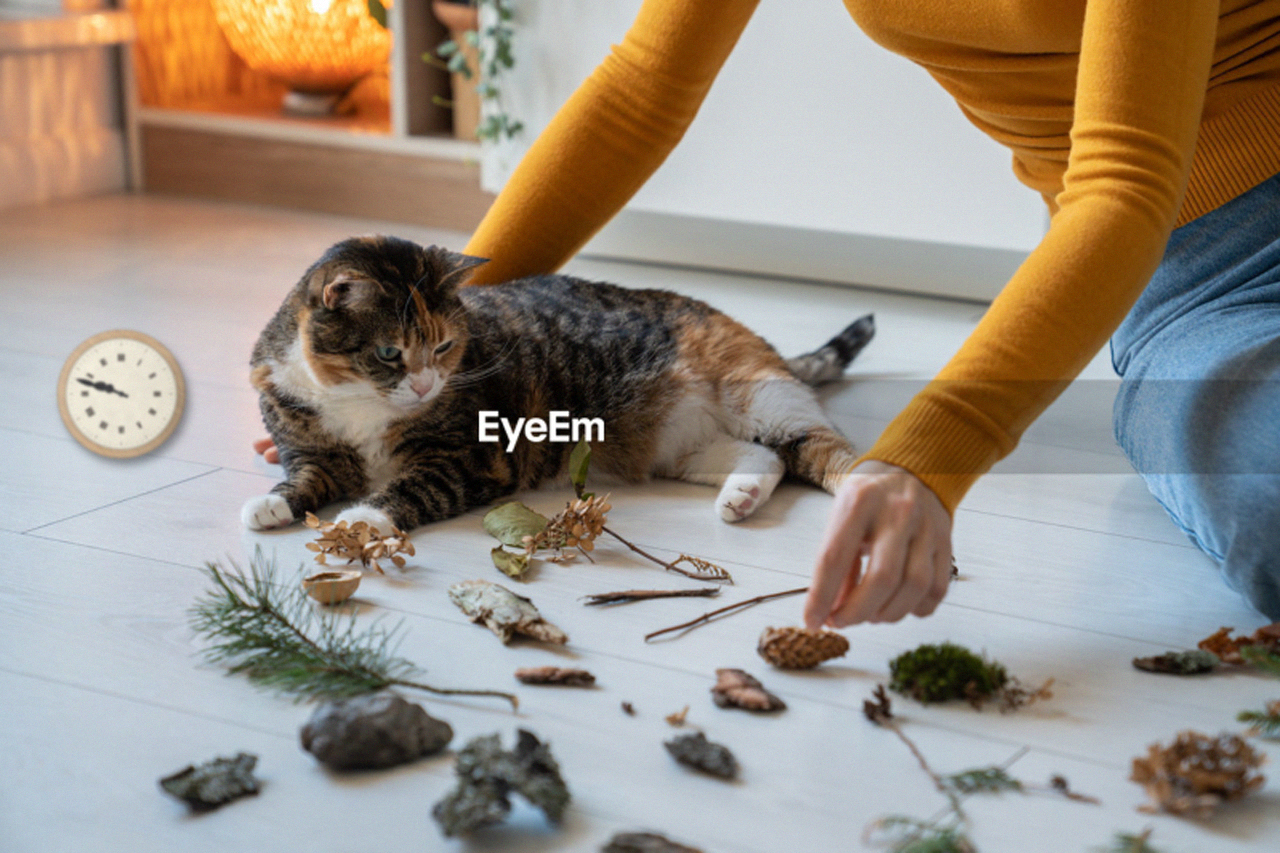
9:48
